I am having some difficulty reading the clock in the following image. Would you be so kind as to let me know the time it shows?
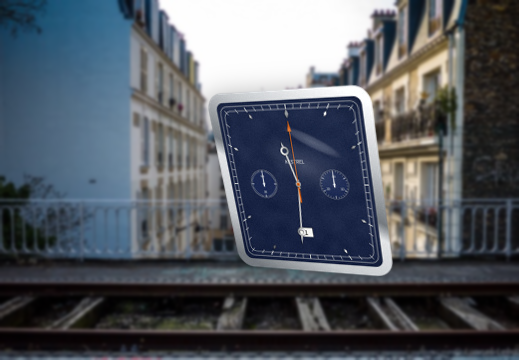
11:31
